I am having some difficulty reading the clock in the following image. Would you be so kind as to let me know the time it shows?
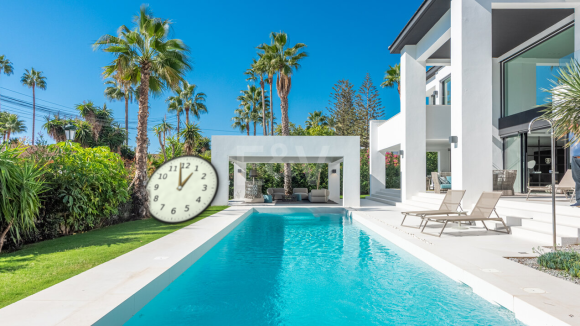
12:58
